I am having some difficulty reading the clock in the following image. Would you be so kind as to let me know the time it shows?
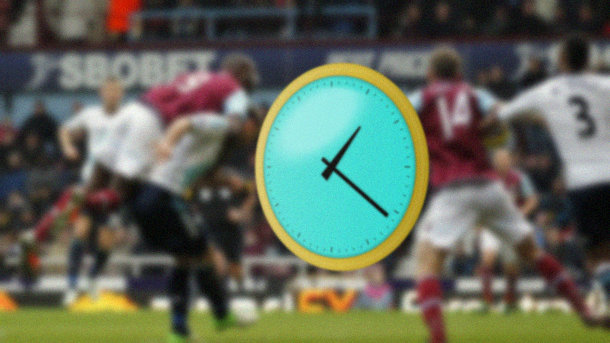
1:21
